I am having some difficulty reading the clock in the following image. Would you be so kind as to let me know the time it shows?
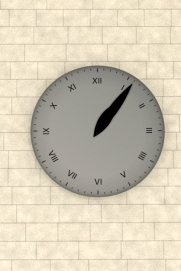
1:06
